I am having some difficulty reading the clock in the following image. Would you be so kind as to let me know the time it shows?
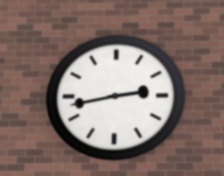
2:43
